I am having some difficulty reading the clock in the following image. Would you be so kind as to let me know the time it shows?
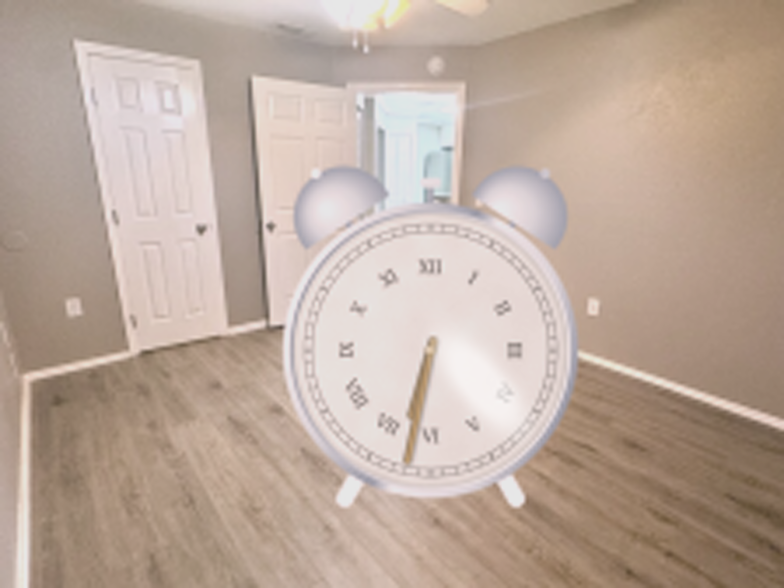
6:32
